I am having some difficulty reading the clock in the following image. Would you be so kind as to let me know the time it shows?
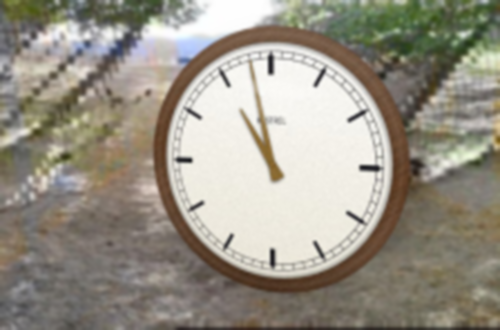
10:58
